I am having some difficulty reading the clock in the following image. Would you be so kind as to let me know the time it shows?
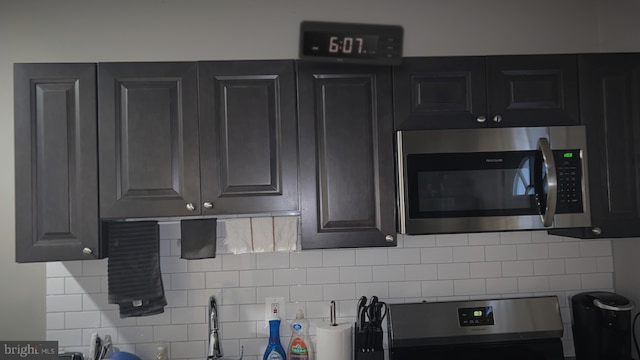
6:07
